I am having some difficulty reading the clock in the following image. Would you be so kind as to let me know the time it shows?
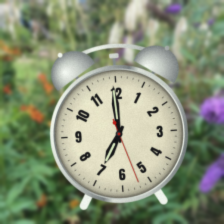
6:59:27
